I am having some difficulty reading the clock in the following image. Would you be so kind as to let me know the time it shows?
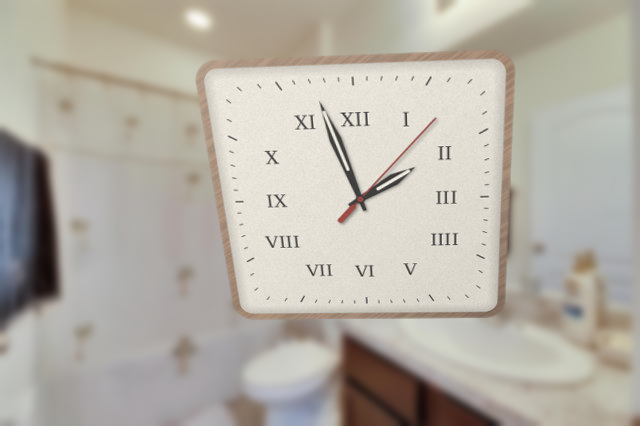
1:57:07
